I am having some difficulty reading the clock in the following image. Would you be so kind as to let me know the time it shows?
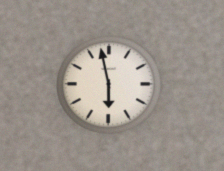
5:58
